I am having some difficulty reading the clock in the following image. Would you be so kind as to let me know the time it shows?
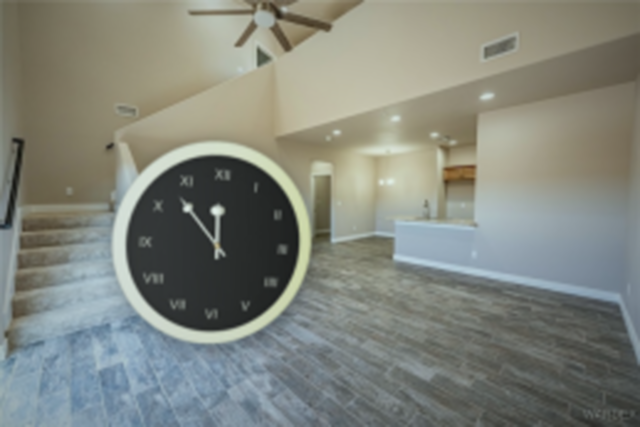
11:53
